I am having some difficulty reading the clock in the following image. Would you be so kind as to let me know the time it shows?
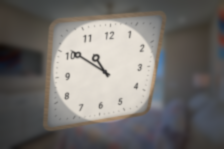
10:51
